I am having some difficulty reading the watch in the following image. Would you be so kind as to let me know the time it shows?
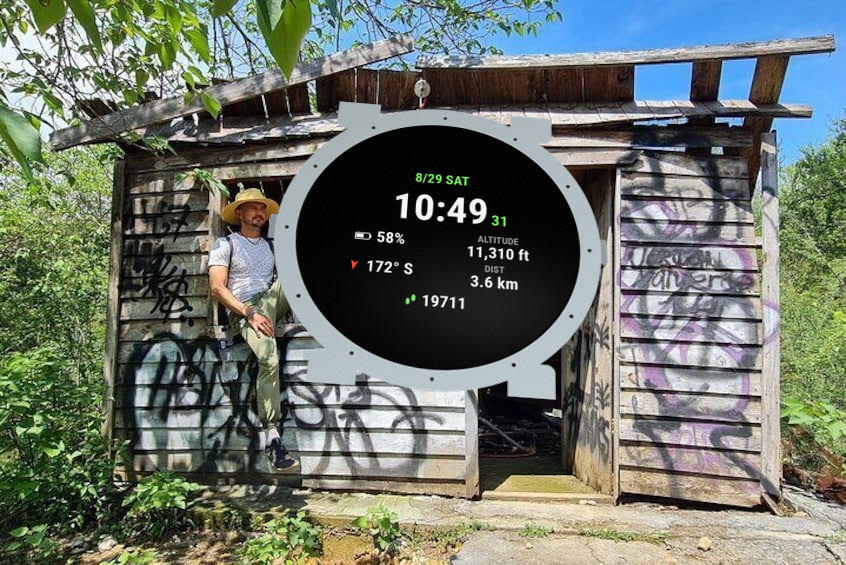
10:49:31
